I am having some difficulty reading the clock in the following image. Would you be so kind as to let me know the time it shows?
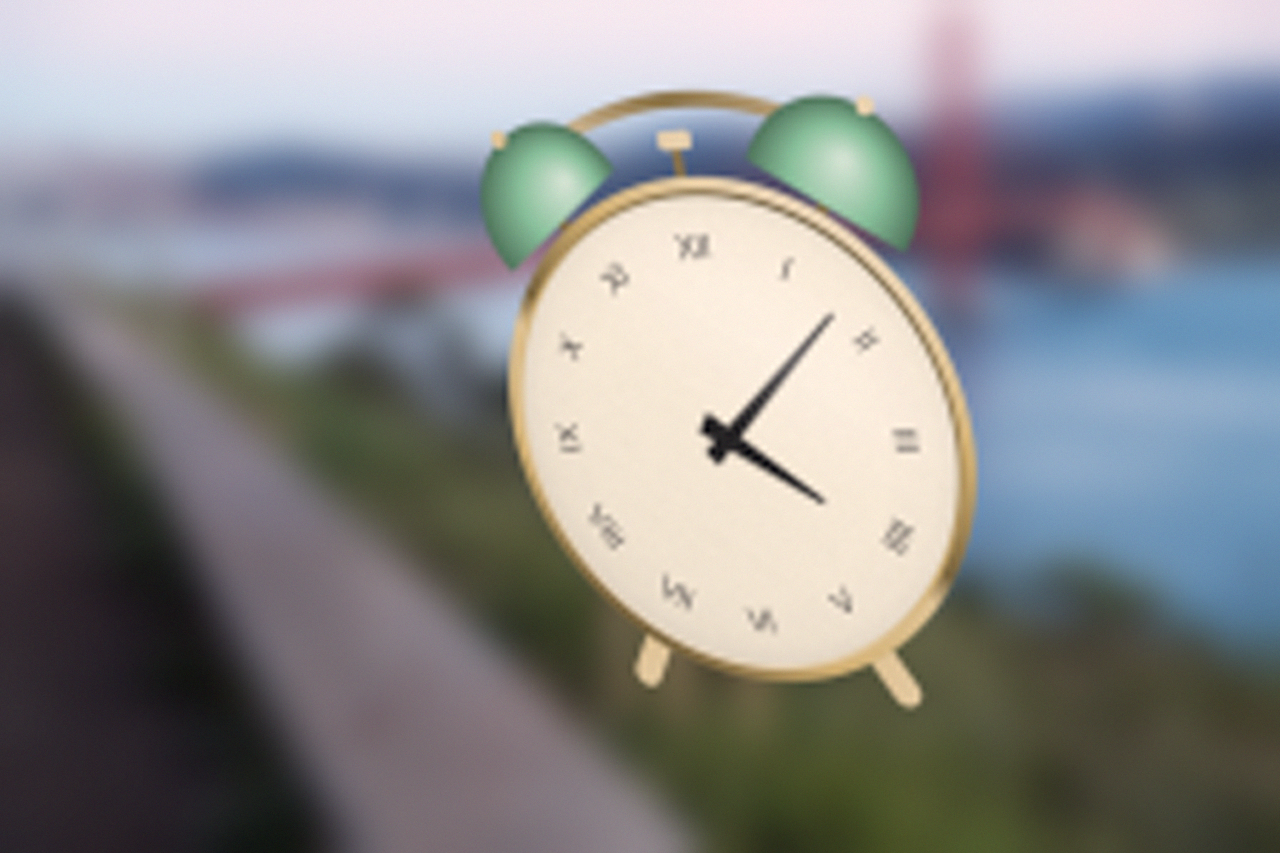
4:08
